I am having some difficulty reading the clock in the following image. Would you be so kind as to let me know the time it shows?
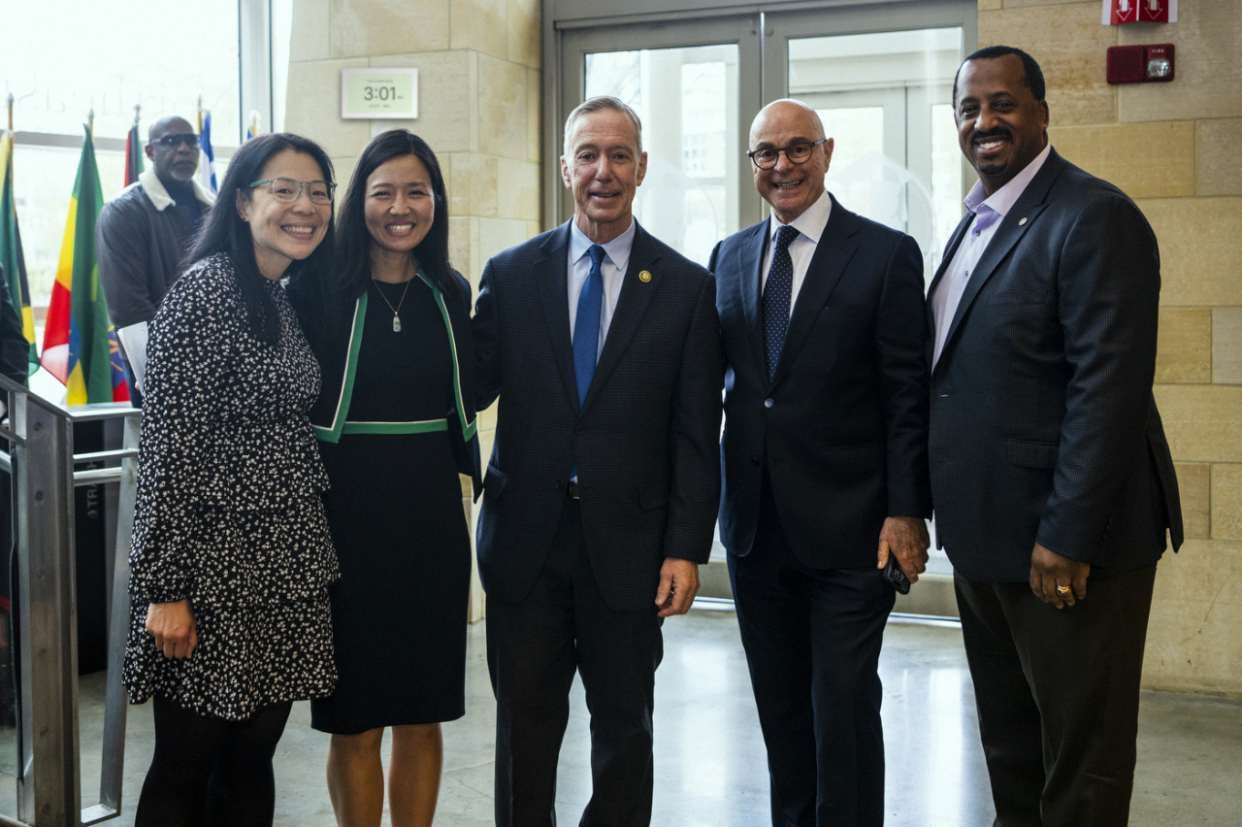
3:01
